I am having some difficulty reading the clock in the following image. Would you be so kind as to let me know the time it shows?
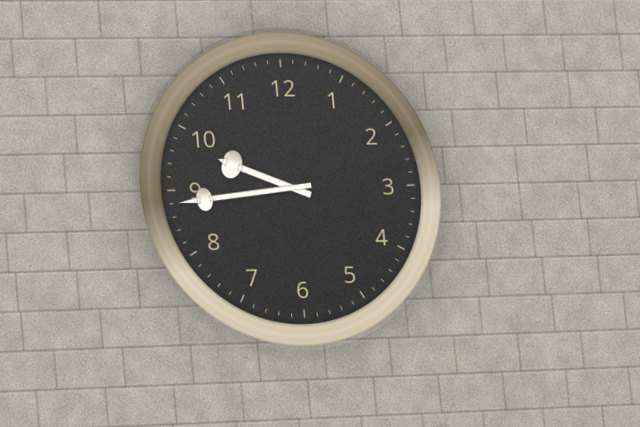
9:44
